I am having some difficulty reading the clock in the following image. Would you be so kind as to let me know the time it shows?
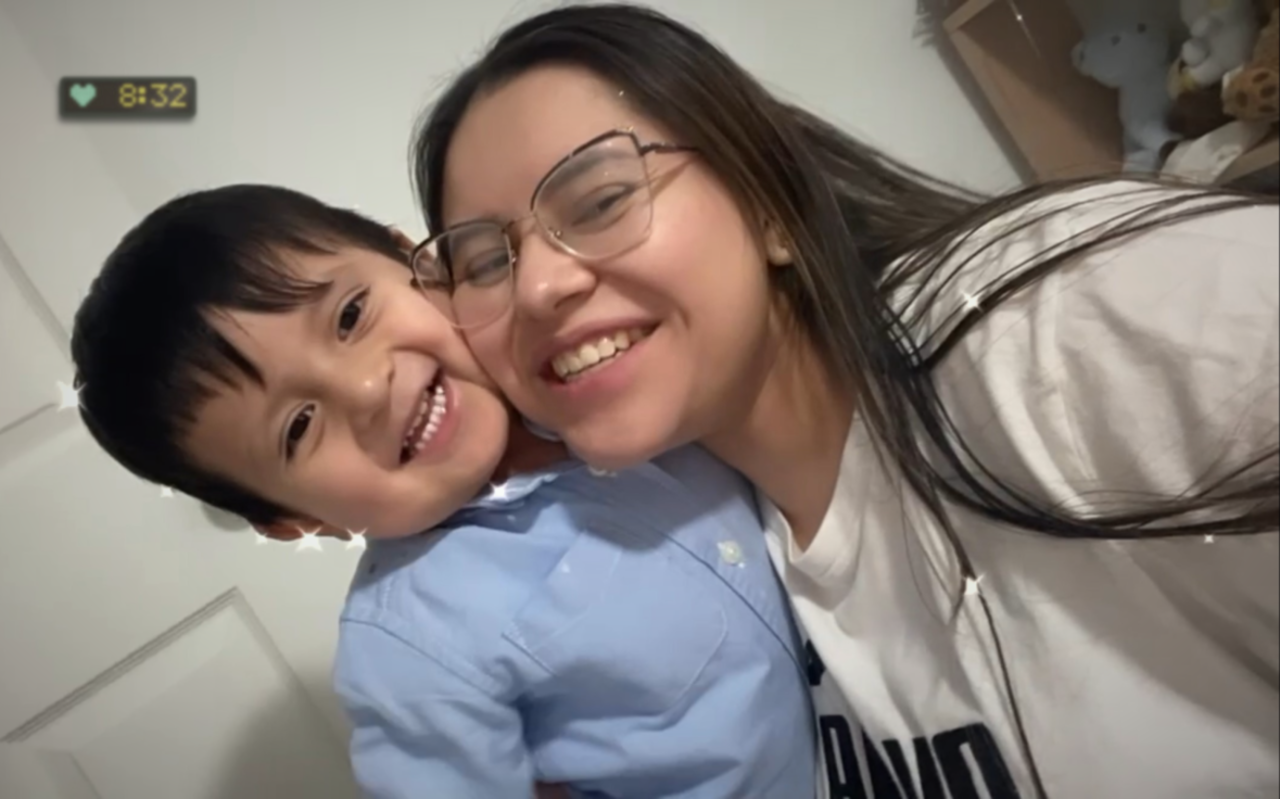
8:32
